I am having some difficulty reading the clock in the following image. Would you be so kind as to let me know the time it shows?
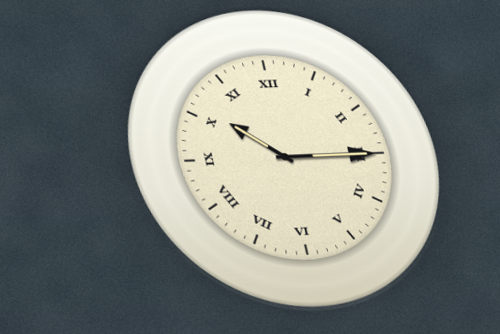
10:15
